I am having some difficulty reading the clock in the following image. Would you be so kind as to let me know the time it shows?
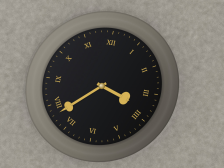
3:38
